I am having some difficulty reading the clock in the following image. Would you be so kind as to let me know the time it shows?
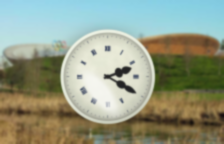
2:20
